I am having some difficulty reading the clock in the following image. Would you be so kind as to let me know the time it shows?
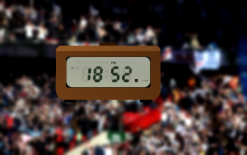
18:52
